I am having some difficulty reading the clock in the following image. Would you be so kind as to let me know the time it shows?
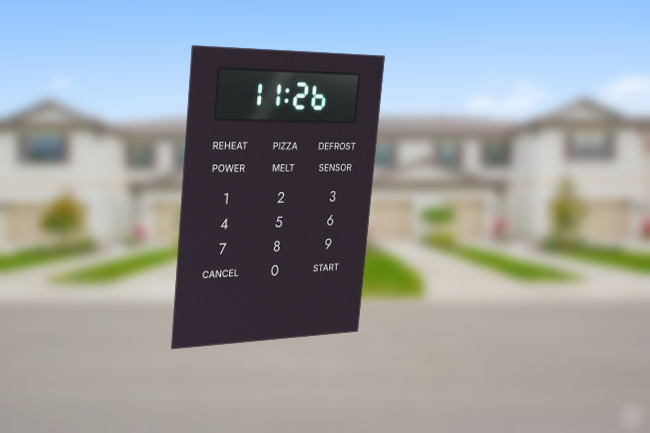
11:26
